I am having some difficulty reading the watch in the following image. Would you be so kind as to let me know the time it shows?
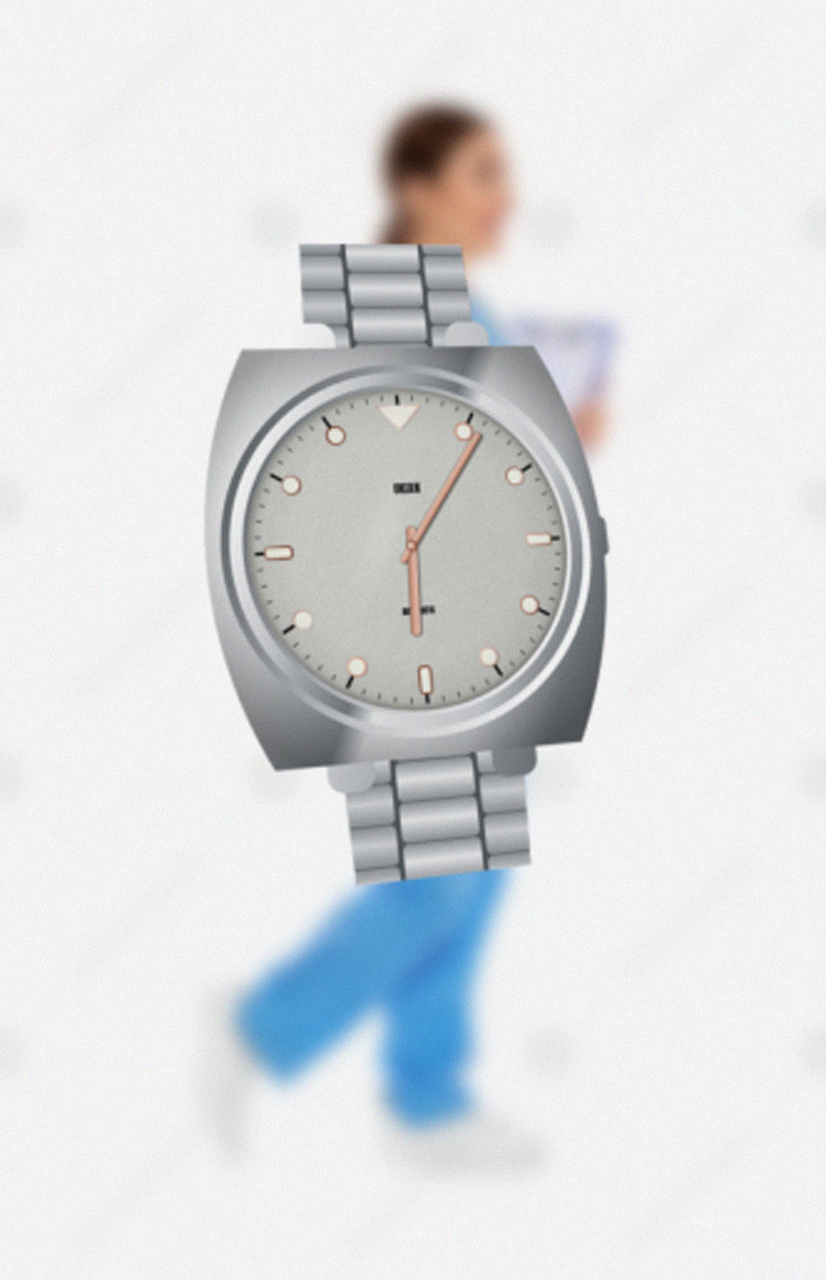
6:06
